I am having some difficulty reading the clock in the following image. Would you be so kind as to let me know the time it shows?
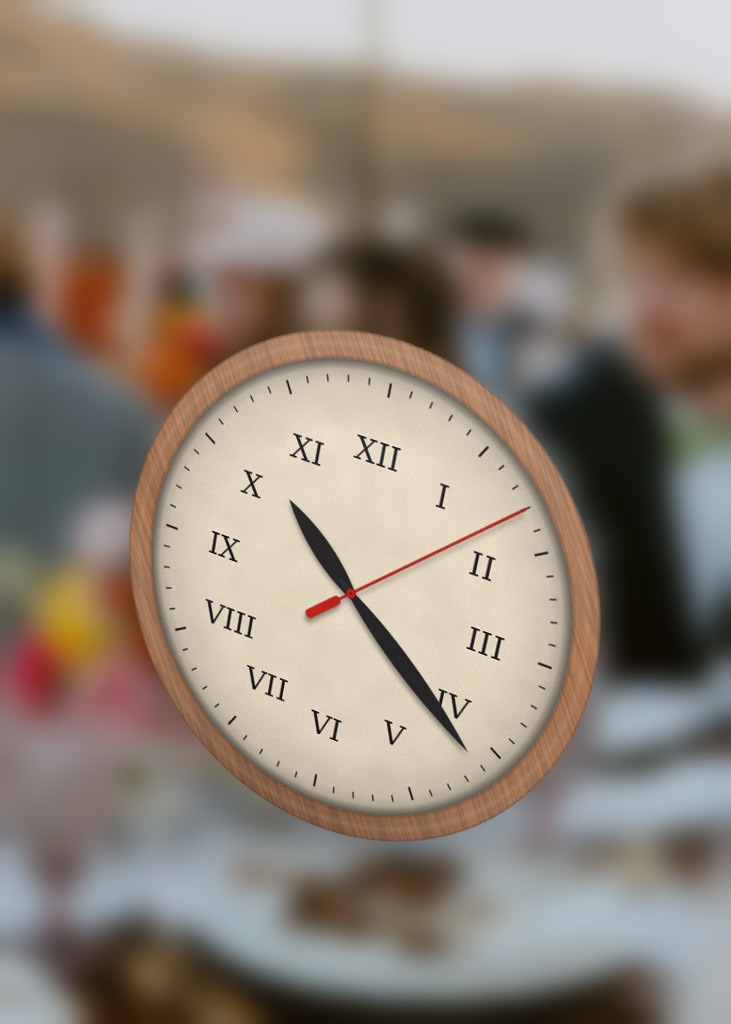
10:21:08
